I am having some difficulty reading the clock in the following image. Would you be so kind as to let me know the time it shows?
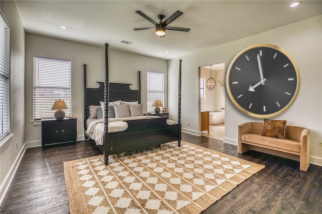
7:59
